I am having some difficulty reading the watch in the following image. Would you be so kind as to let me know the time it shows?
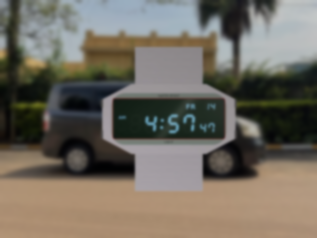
4:57
